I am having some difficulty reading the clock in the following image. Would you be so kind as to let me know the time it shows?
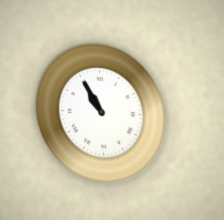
10:55
